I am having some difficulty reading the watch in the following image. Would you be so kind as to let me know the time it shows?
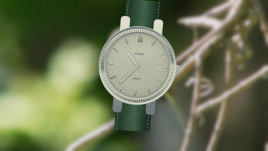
10:37
